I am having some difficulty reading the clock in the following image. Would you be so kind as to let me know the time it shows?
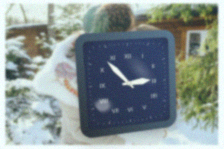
2:53
